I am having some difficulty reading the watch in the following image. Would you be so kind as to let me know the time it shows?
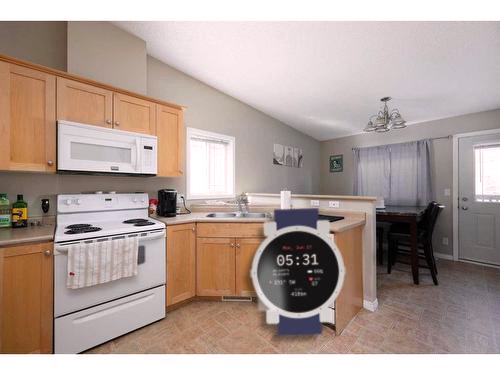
5:31
